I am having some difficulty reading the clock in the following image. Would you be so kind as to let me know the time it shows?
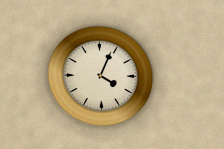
4:04
